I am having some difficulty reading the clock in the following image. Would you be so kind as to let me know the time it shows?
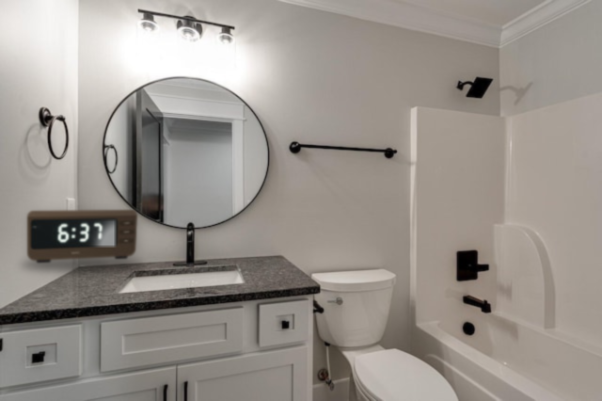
6:37
